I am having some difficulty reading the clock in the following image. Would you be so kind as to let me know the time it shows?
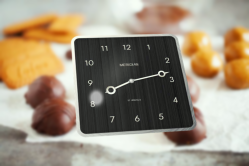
8:13
